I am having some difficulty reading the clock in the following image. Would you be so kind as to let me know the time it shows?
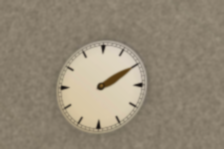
2:10
